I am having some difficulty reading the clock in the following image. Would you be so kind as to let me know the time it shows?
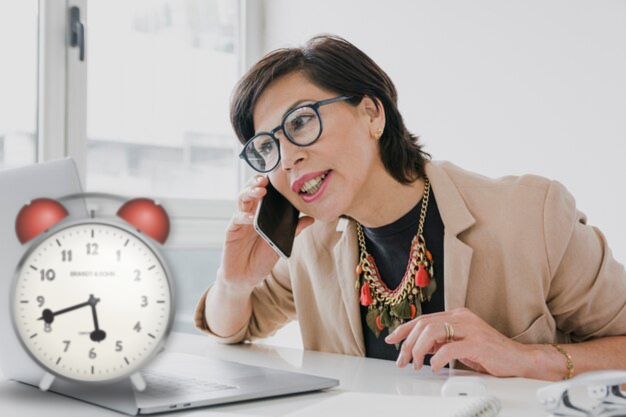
5:42
